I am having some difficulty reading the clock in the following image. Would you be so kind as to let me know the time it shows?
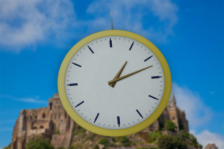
1:12
